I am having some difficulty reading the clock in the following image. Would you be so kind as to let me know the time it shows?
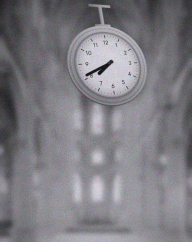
7:41
